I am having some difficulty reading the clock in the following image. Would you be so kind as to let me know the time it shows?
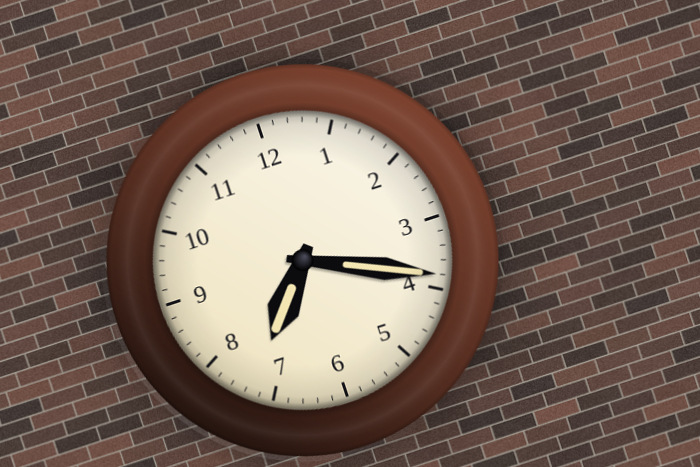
7:19
